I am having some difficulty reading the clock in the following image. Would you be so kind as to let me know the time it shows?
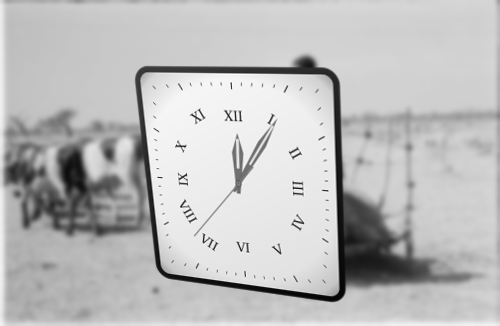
12:05:37
